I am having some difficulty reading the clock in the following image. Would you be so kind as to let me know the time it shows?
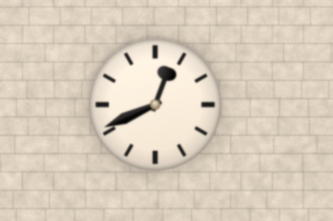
12:41
